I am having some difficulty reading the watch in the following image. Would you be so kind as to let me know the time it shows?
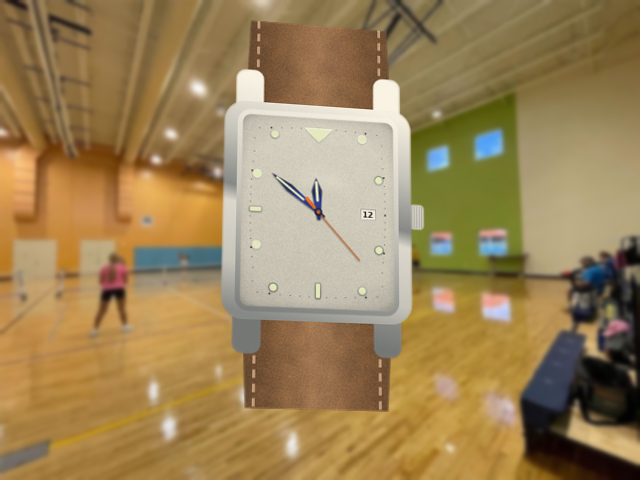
11:51:23
